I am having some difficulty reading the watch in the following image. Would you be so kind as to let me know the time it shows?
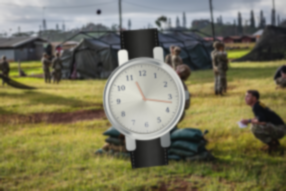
11:17
